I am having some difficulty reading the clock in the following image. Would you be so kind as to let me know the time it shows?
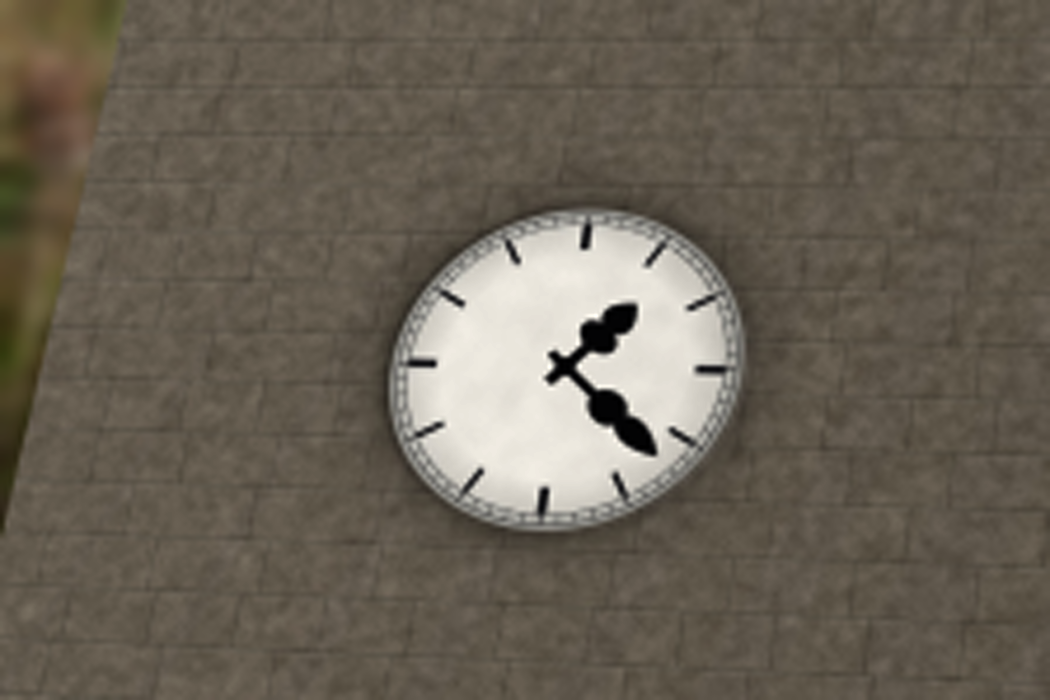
1:22
